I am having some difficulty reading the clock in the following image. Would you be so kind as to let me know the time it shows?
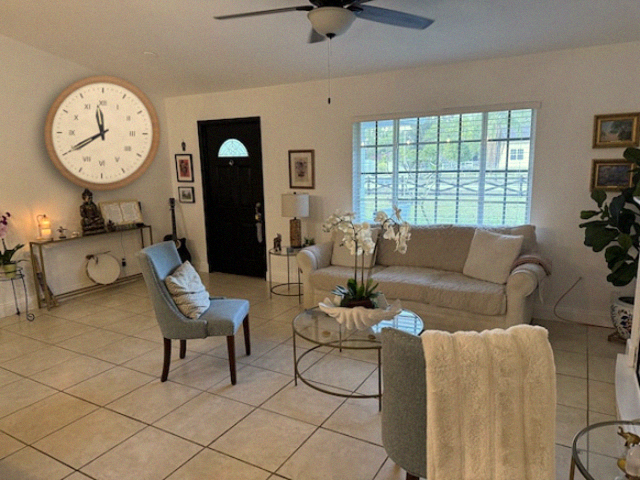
11:40
